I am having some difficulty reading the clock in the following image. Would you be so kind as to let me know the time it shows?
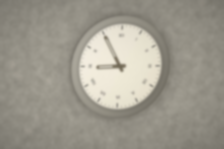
8:55
